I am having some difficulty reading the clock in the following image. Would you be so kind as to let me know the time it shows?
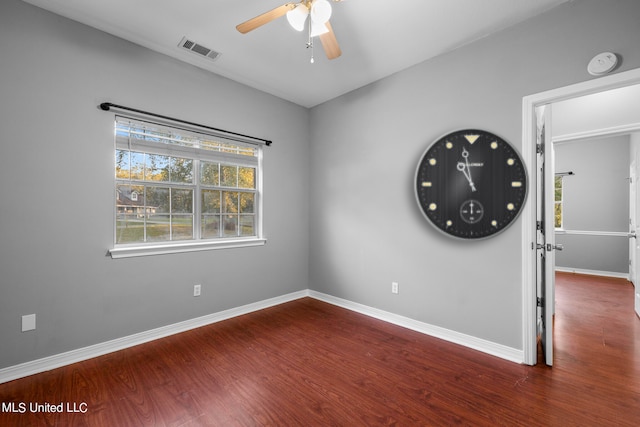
10:58
